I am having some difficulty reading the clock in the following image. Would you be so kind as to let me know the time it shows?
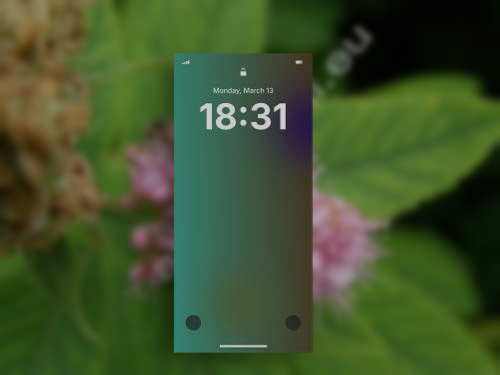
18:31
